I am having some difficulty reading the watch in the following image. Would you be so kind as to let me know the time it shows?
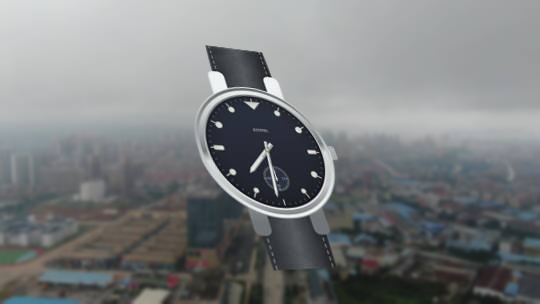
7:31
